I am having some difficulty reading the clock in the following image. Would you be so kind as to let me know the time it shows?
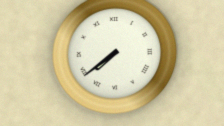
7:39
